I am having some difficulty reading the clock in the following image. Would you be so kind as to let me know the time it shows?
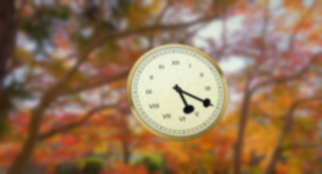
5:20
